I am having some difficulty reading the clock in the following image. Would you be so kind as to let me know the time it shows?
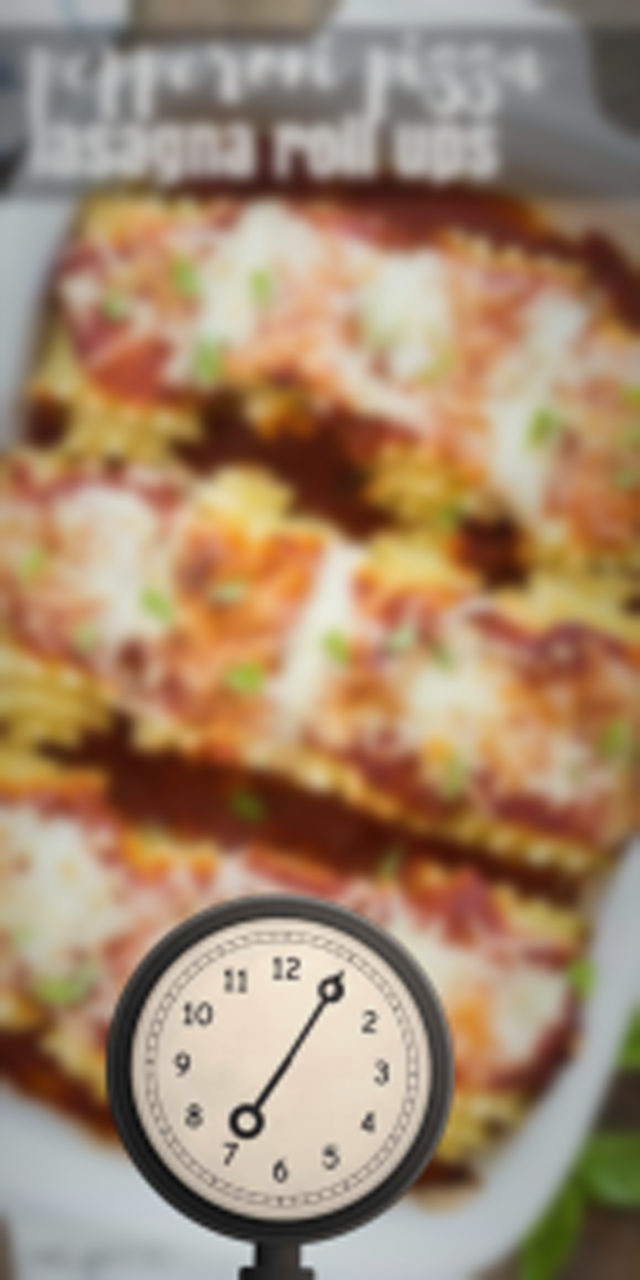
7:05
